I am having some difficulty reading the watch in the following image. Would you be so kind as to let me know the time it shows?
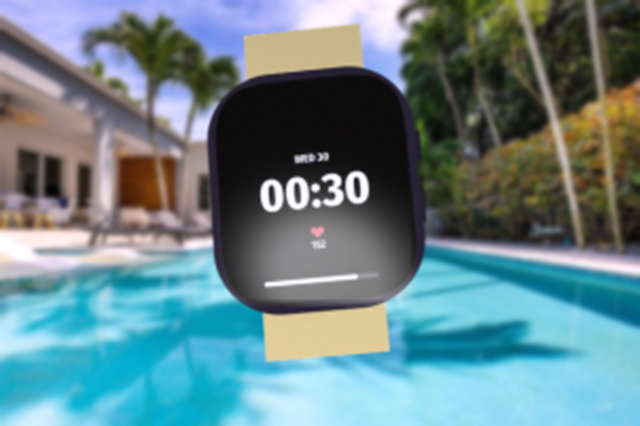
0:30
